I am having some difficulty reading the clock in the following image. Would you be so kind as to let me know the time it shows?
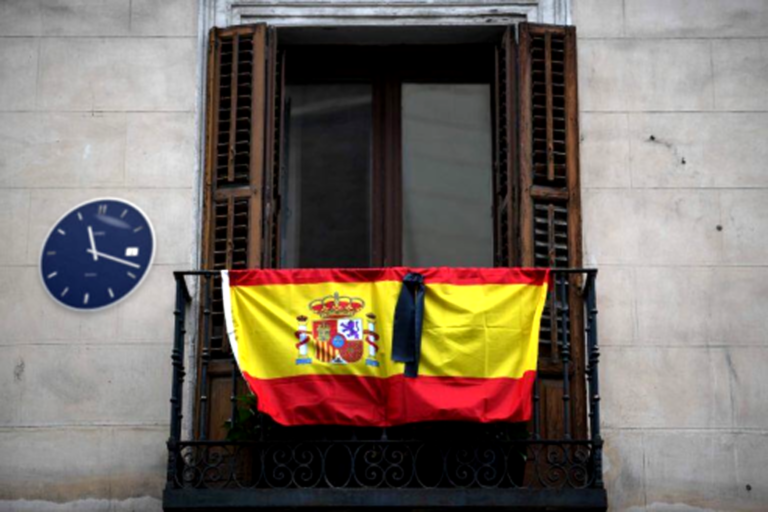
11:18
